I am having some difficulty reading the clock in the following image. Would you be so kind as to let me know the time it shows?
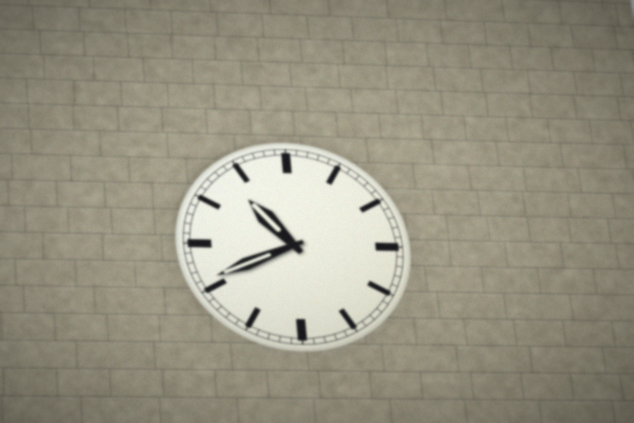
10:41
